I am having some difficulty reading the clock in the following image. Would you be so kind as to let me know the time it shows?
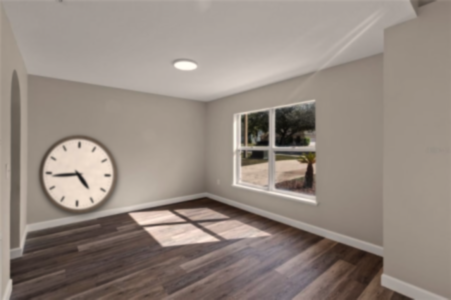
4:44
